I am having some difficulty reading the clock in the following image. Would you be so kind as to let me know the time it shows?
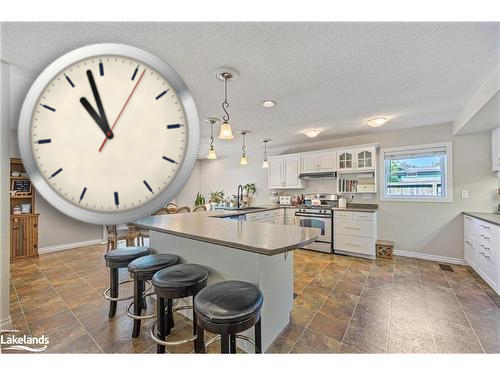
10:58:06
